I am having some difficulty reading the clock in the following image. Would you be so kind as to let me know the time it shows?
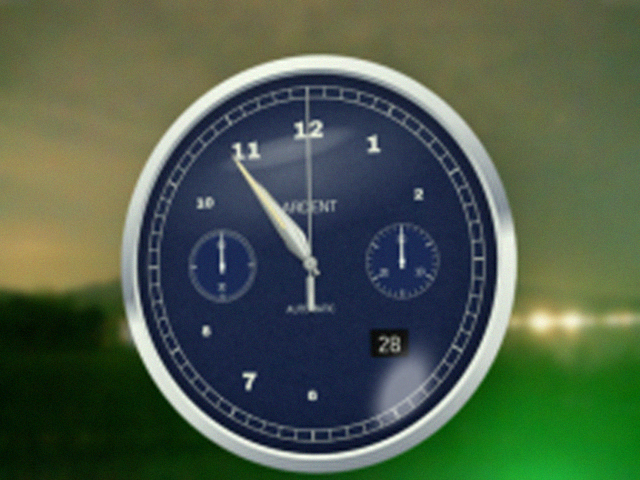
10:54
